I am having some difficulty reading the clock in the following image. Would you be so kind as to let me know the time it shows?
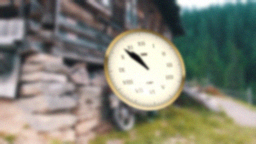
10:53
